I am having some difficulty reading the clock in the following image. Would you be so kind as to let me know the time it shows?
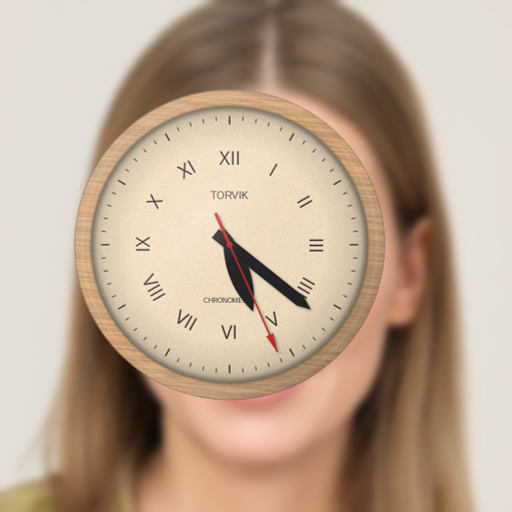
5:21:26
